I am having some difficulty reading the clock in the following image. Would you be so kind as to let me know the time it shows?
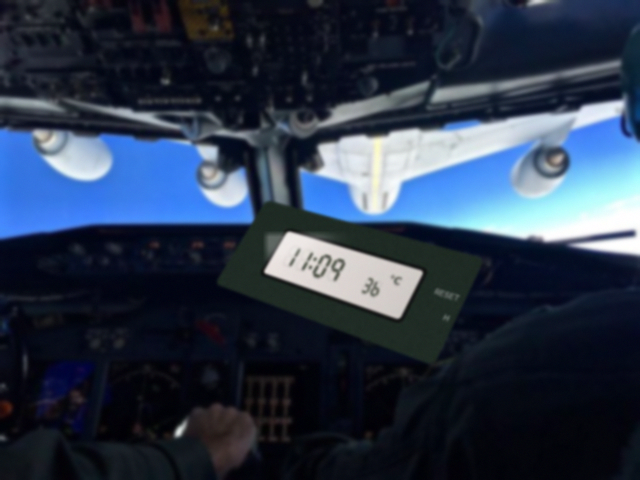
11:09
